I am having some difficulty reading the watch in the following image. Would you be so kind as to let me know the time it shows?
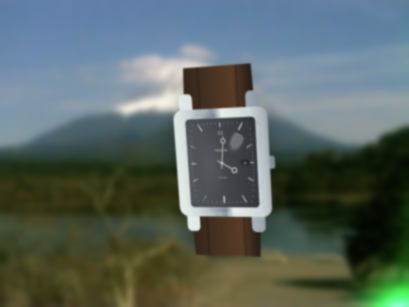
4:01
